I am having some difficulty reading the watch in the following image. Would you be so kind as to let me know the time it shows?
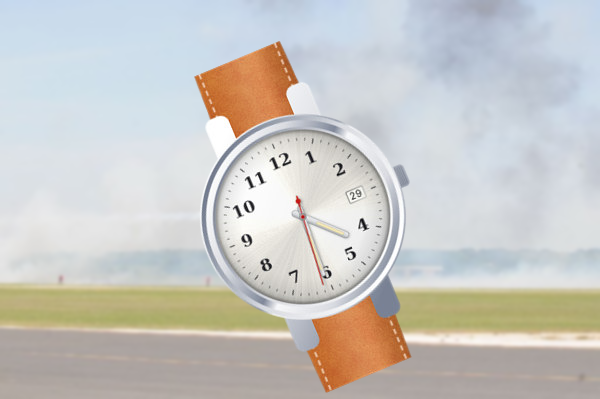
4:30:31
